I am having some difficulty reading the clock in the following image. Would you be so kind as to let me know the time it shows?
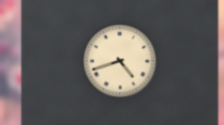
4:42
